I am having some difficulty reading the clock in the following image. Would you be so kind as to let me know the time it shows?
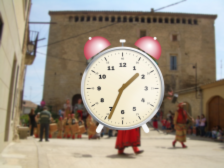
1:34
